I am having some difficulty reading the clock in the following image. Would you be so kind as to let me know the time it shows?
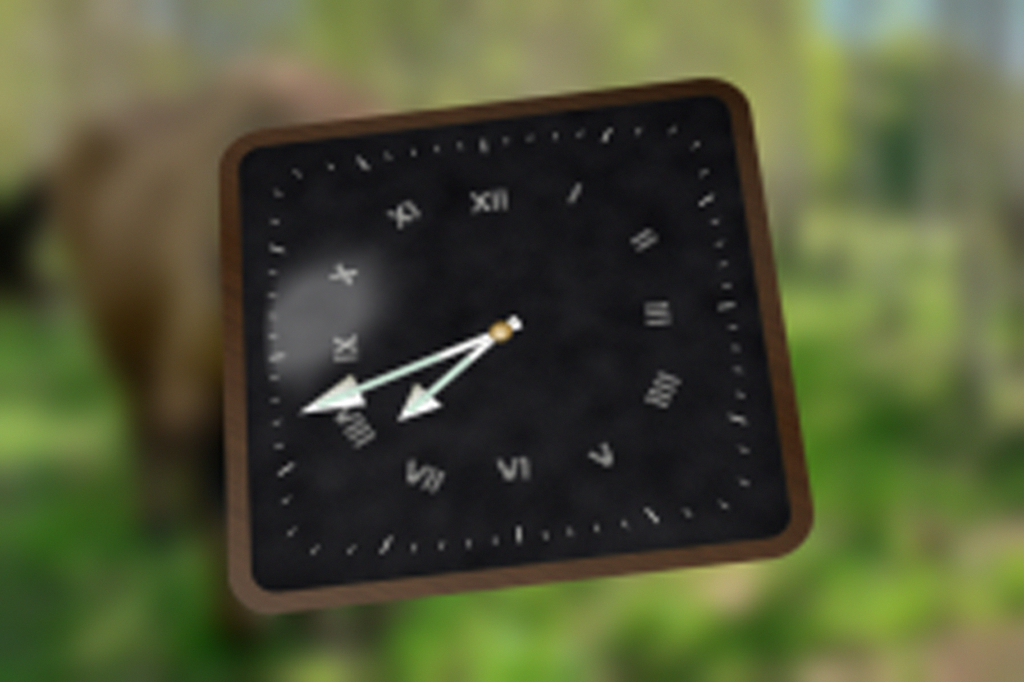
7:42
